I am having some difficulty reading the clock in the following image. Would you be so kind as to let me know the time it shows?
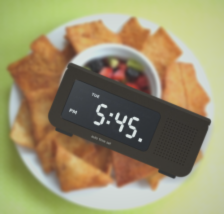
5:45
